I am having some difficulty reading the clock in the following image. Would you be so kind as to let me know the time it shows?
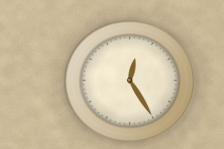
12:25
